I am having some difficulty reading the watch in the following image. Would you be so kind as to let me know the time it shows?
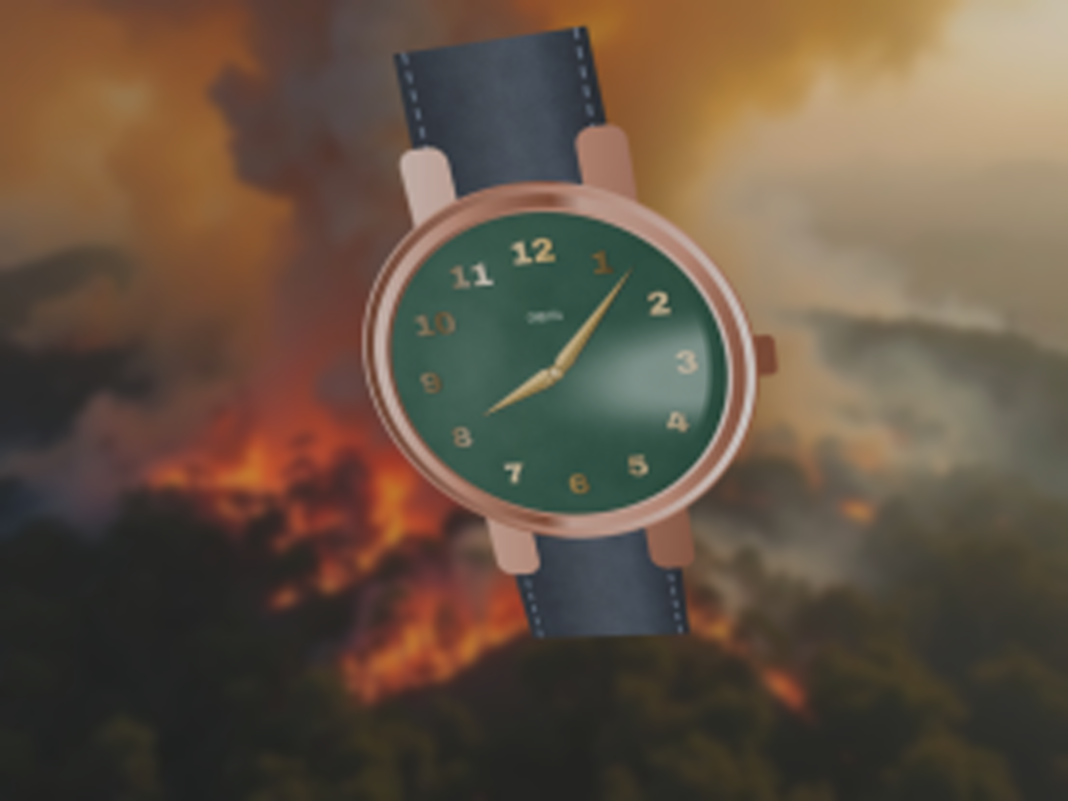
8:07
